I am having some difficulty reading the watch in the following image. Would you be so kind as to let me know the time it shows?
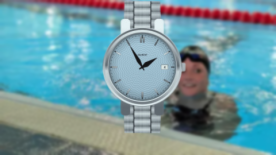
1:55
